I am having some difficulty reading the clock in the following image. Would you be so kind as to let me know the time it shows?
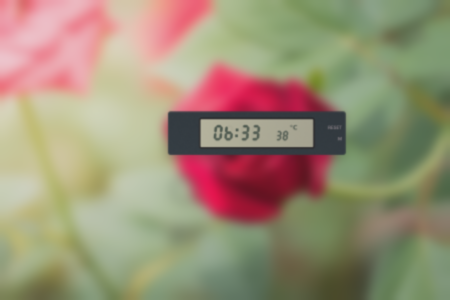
6:33
